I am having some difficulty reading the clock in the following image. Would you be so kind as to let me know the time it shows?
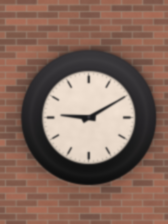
9:10
